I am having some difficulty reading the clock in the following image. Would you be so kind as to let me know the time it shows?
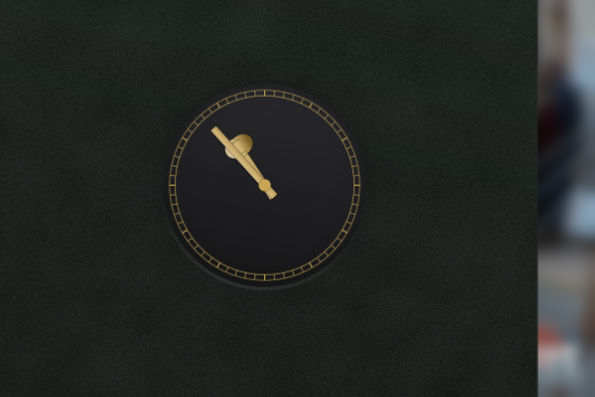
10:53
